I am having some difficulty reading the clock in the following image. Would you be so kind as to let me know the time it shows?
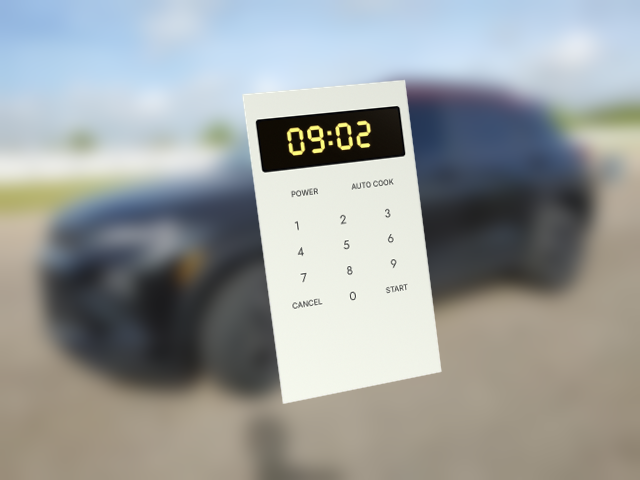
9:02
